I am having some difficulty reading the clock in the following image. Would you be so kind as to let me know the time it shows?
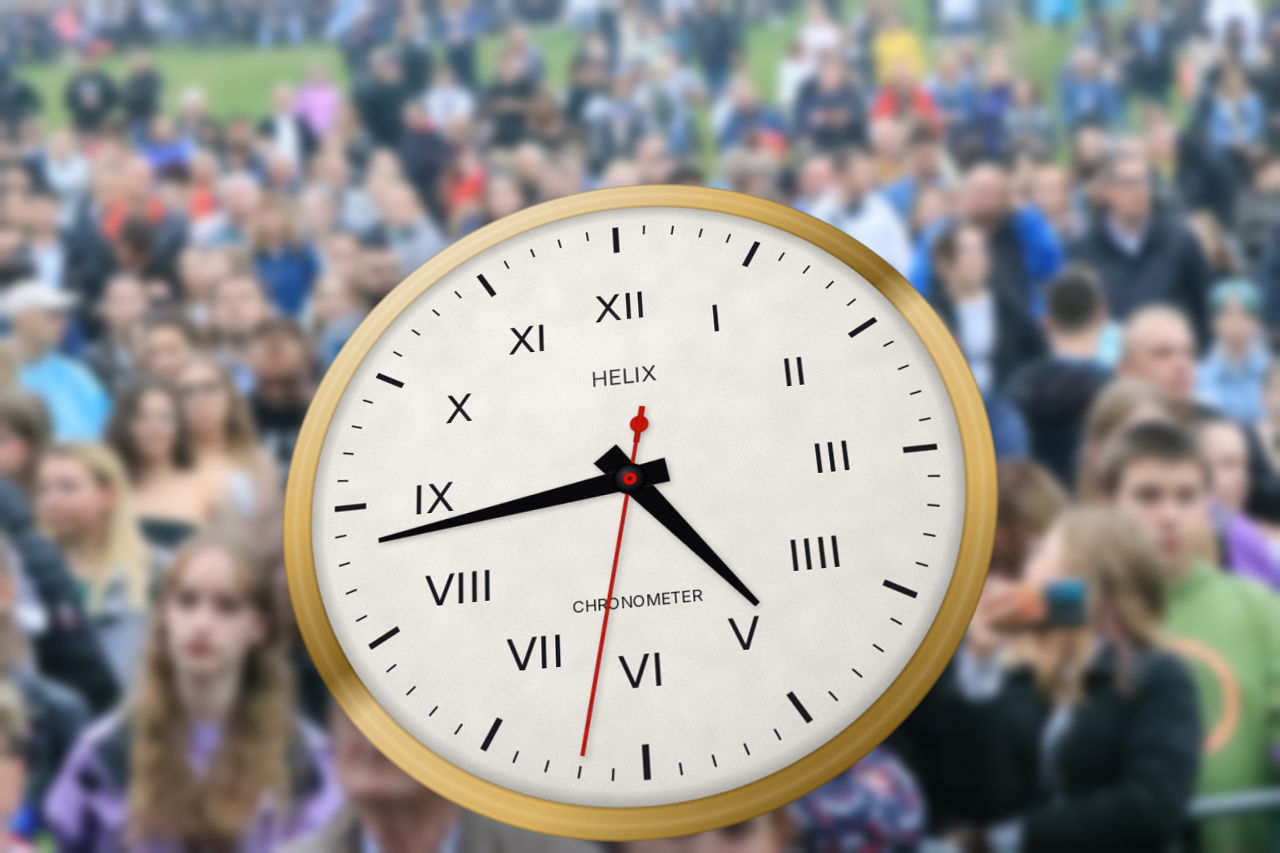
4:43:32
